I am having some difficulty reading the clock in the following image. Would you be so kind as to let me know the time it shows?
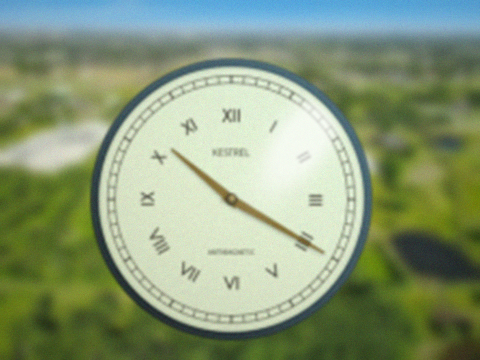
10:20
